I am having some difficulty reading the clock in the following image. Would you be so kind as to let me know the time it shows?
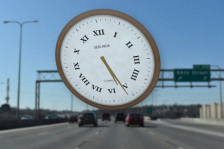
5:26
